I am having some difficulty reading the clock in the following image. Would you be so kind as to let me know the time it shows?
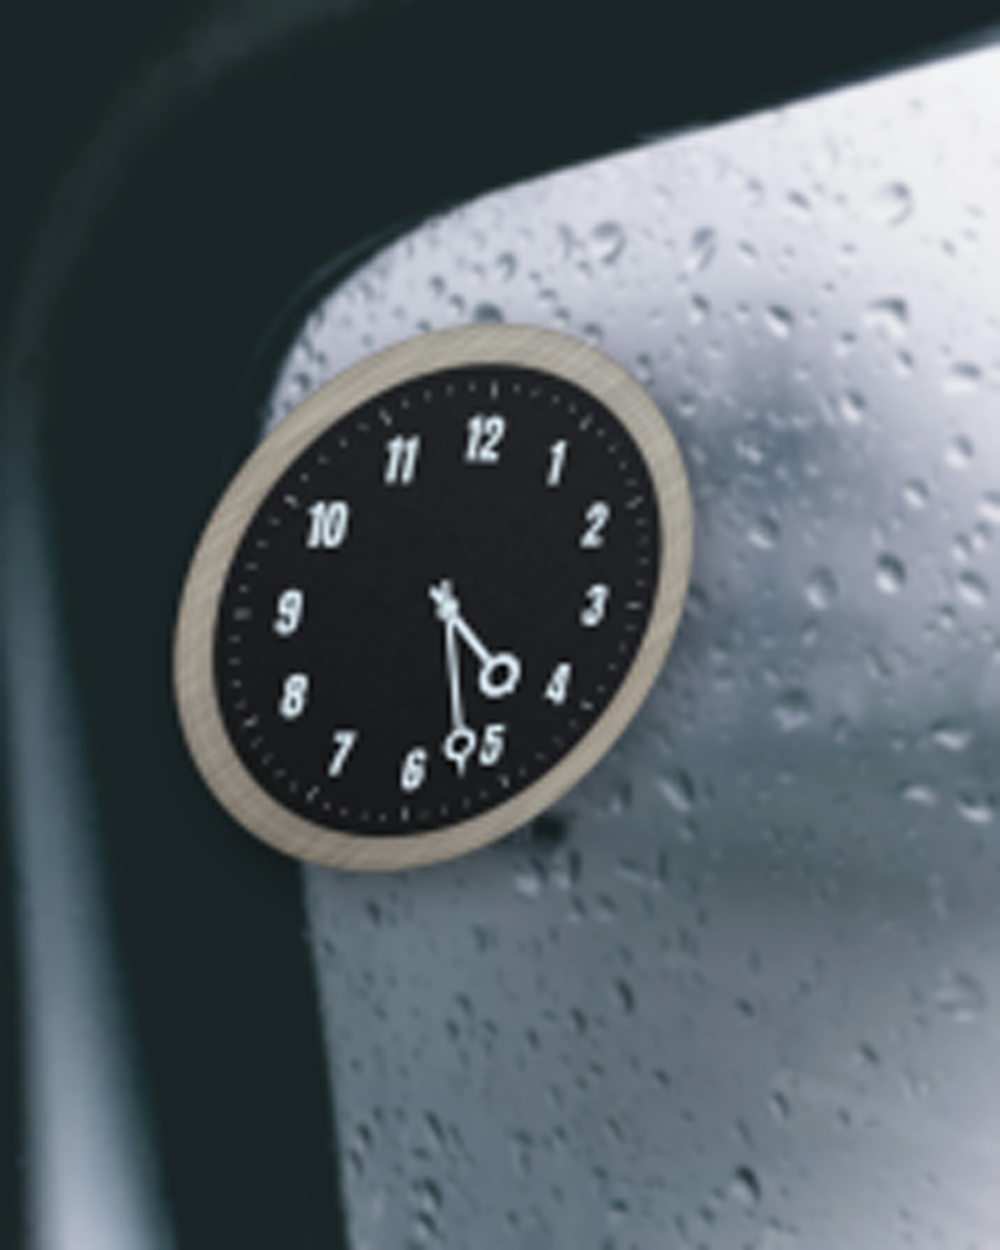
4:27
